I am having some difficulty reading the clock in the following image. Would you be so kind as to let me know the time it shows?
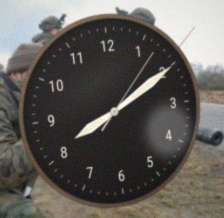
8:10:07
